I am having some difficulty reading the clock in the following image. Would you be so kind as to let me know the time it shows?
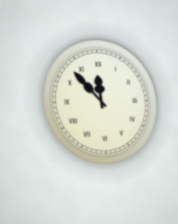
11:53
